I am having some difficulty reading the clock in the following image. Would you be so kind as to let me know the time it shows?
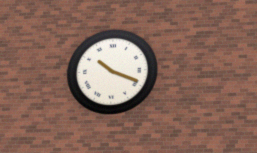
10:19
